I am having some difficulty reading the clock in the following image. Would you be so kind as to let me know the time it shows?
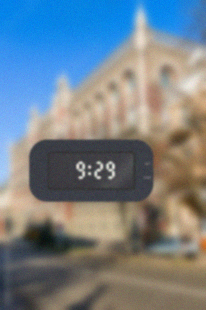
9:29
